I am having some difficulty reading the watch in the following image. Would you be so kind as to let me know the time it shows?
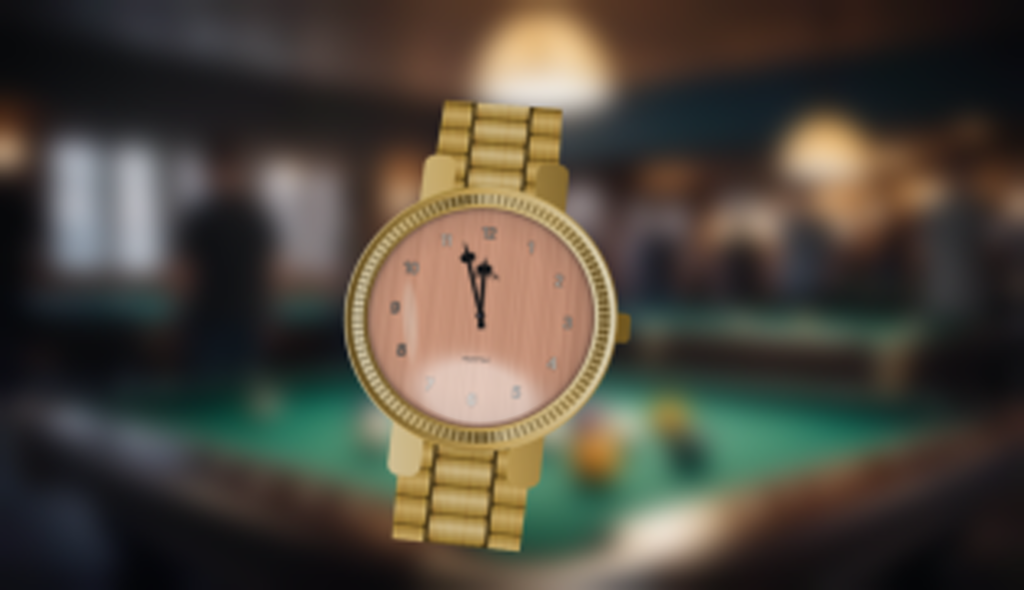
11:57
